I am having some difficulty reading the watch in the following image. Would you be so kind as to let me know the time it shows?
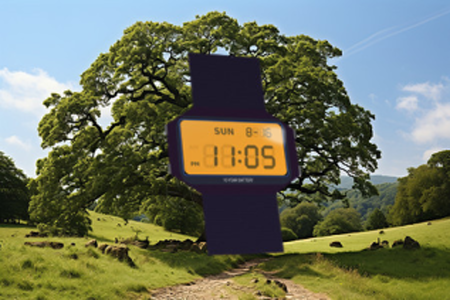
11:05
